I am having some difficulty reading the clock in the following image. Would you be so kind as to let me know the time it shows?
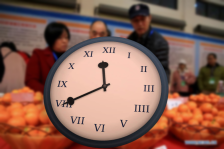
11:40
